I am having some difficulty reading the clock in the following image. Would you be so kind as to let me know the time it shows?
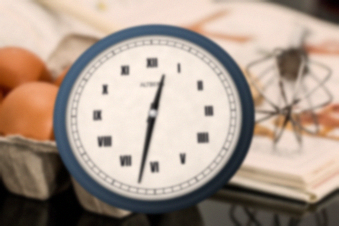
12:32
